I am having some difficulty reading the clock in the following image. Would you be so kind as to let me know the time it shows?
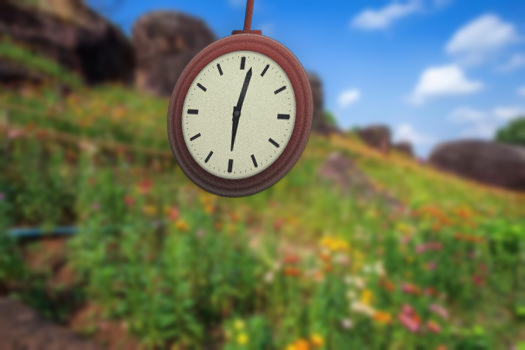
6:02
